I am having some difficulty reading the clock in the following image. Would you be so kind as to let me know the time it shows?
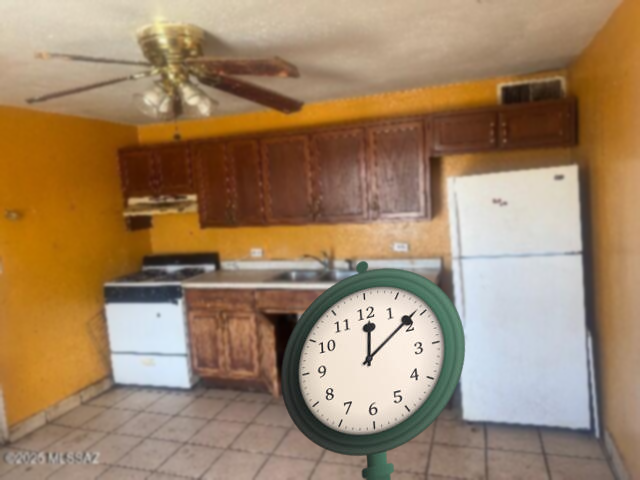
12:09
